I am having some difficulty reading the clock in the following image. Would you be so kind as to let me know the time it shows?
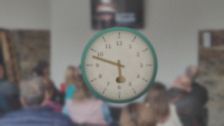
5:48
